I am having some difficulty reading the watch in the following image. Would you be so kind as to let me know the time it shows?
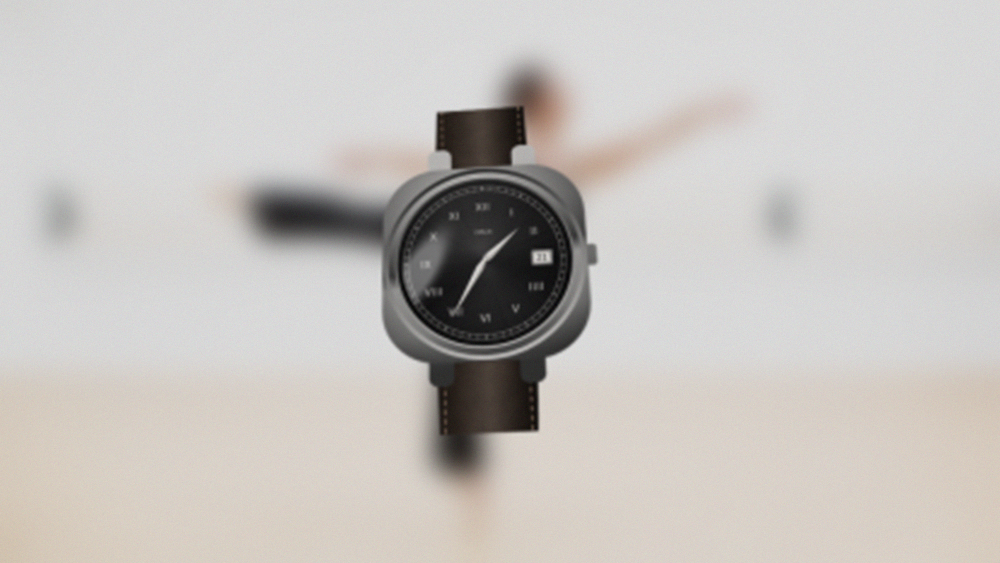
1:35
